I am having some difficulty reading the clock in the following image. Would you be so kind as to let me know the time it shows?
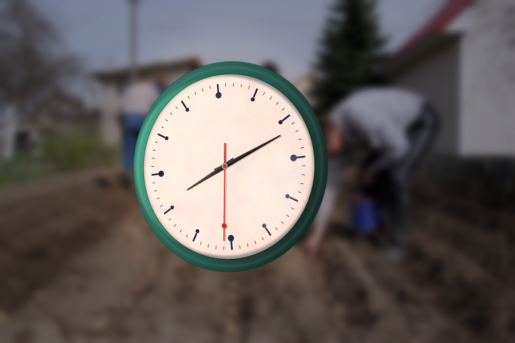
8:11:31
